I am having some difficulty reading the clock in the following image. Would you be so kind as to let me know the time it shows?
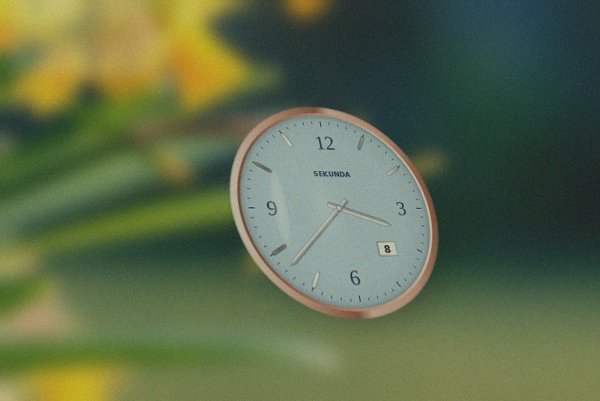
3:38
